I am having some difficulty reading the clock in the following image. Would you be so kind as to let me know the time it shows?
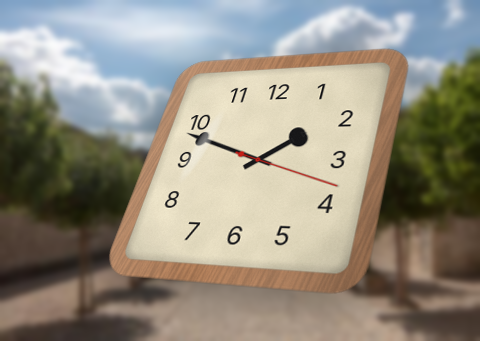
1:48:18
